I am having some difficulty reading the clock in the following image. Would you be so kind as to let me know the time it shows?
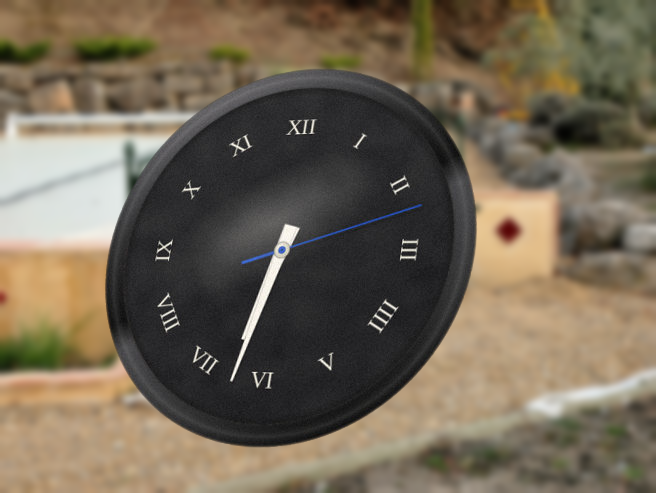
6:32:12
